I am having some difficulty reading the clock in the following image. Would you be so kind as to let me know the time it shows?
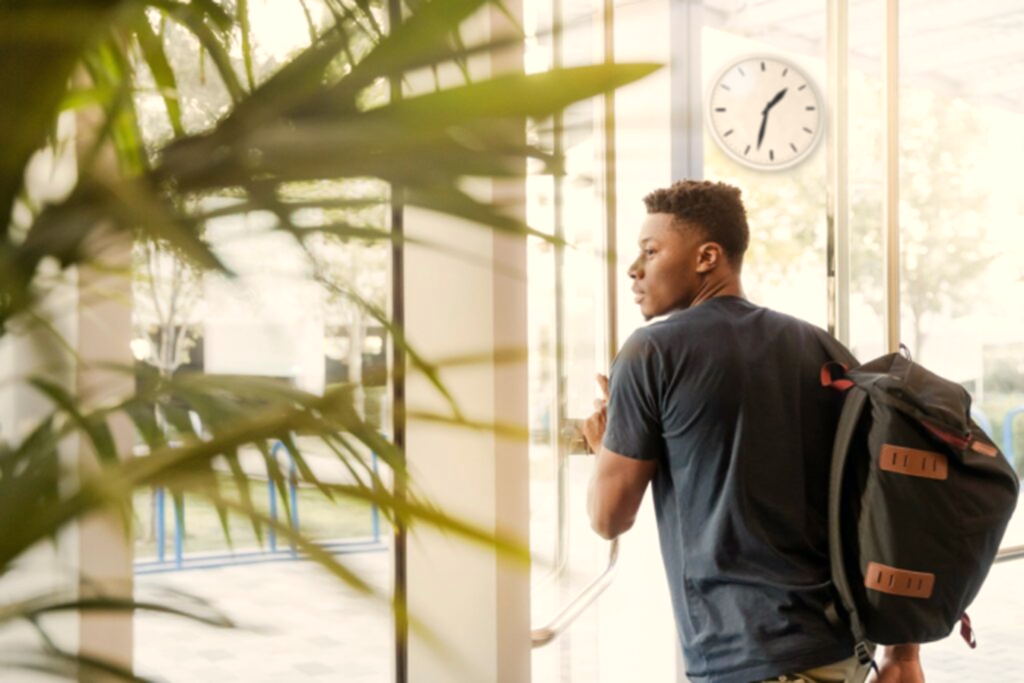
1:33
